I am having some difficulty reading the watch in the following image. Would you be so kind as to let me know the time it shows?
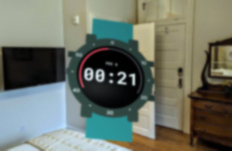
0:21
